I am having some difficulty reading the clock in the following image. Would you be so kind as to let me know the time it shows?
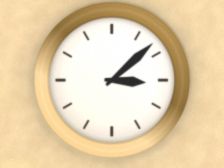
3:08
